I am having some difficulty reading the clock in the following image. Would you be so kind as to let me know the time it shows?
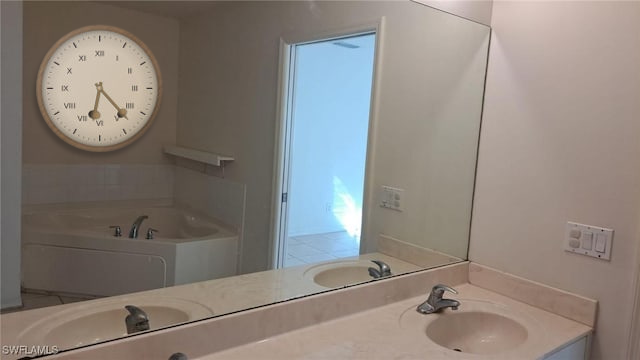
6:23
